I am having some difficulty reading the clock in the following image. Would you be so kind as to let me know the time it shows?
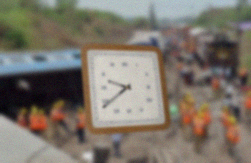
9:39
